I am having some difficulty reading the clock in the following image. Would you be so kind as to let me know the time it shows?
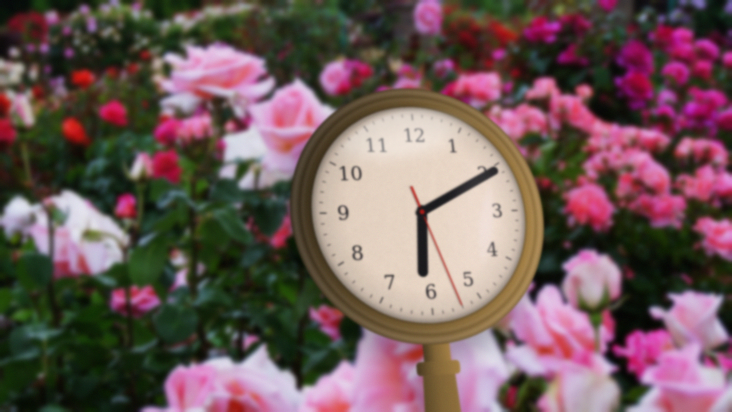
6:10:27
